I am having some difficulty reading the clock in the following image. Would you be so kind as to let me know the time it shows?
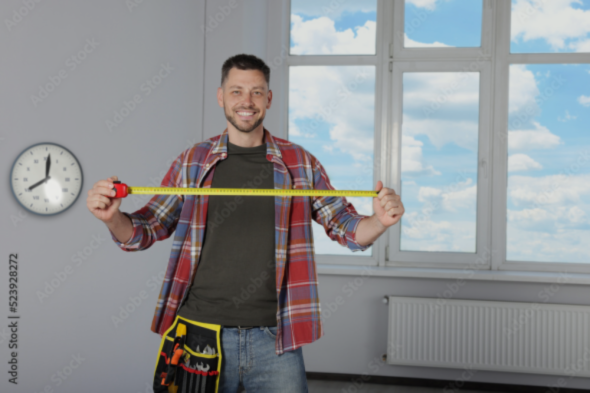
8:01
